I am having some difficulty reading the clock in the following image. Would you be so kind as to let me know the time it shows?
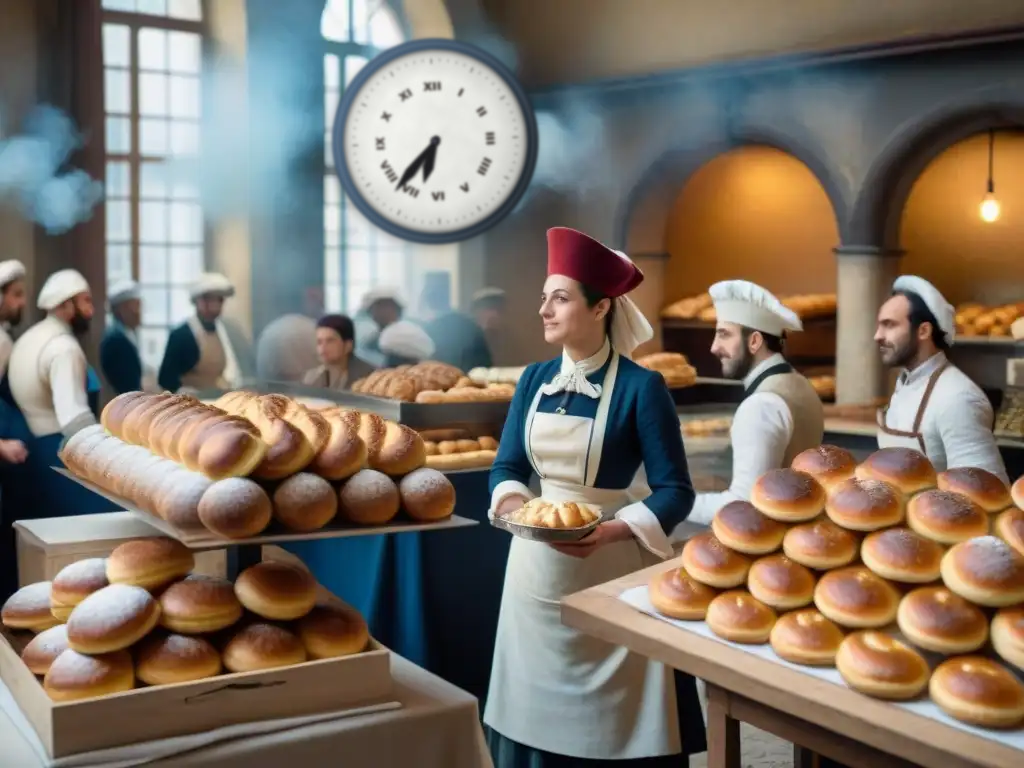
6:37
